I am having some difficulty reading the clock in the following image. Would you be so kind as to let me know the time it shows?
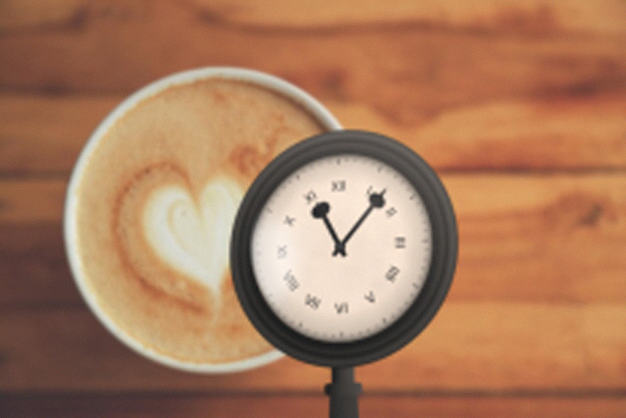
11:07
